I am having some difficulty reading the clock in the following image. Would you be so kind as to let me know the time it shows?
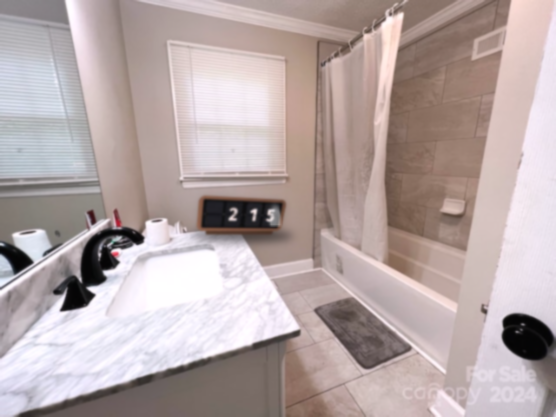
2:15
